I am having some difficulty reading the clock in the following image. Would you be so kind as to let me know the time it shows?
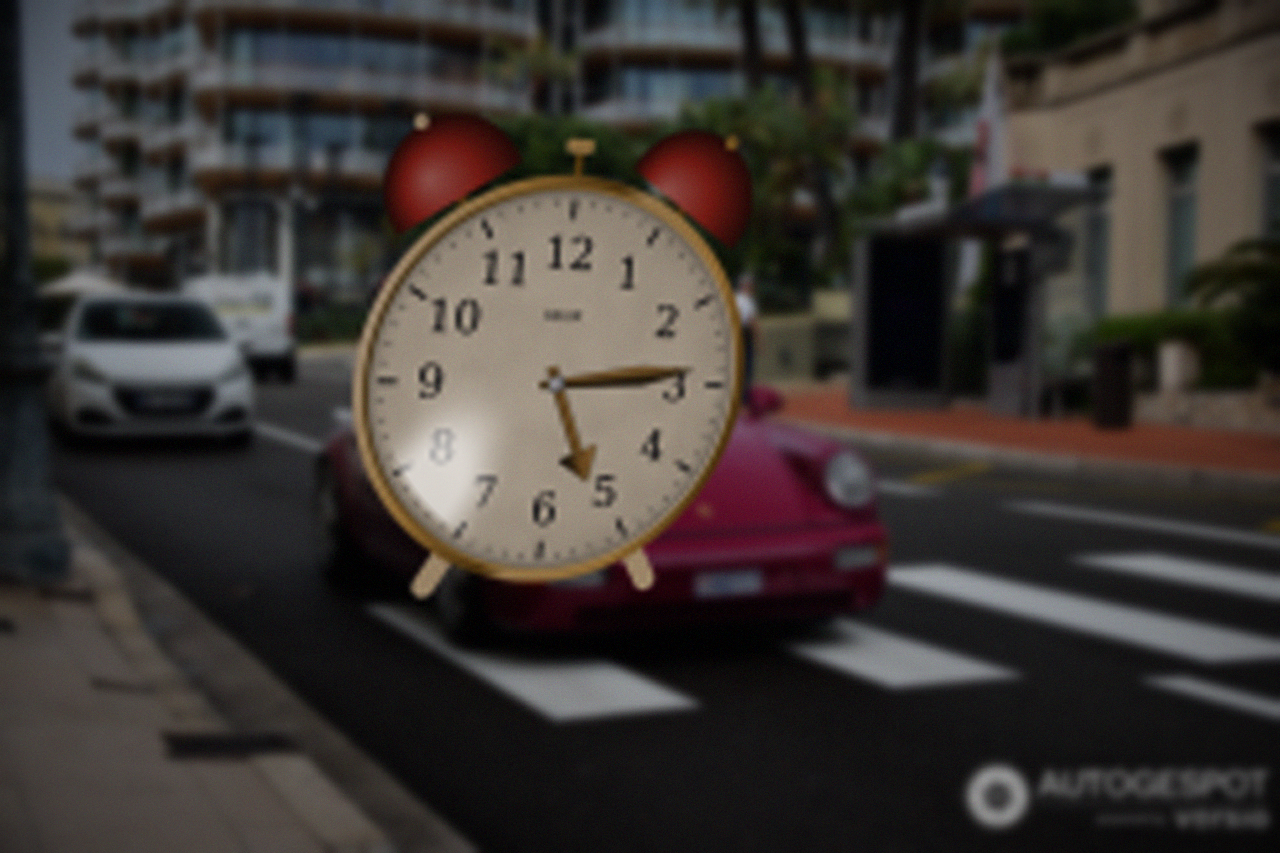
5:14
